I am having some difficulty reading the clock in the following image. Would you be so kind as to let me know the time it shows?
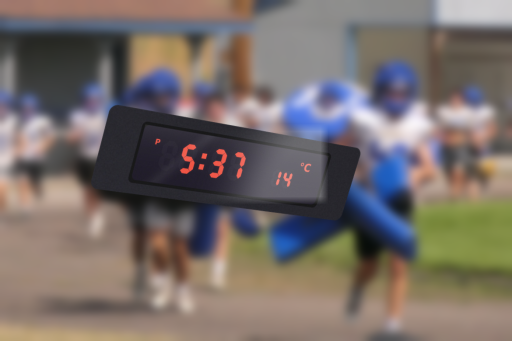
5:37
